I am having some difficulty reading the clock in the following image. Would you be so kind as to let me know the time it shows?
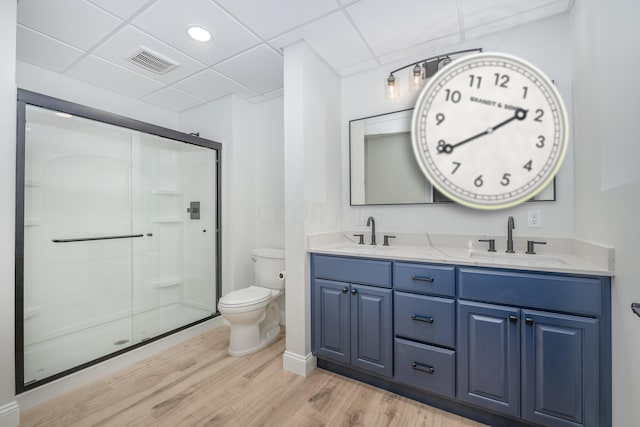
1:39
